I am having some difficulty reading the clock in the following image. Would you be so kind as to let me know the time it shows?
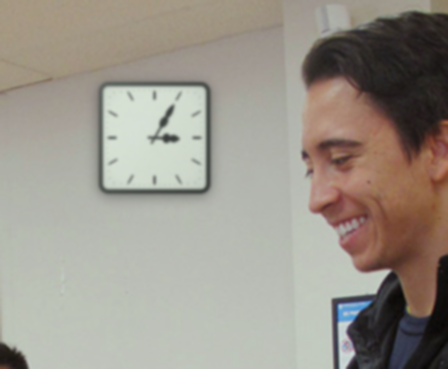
3:05
